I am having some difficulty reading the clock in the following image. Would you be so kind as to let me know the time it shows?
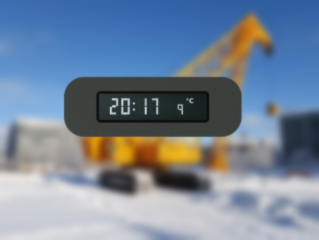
20:17
